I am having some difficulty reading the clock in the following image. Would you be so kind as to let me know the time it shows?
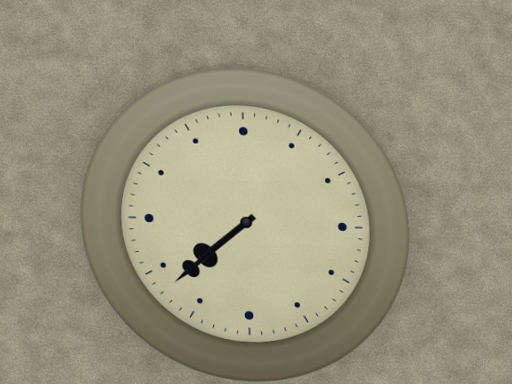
7:38
